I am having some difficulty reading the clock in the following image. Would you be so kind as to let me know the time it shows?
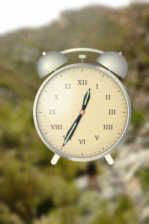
12:35
